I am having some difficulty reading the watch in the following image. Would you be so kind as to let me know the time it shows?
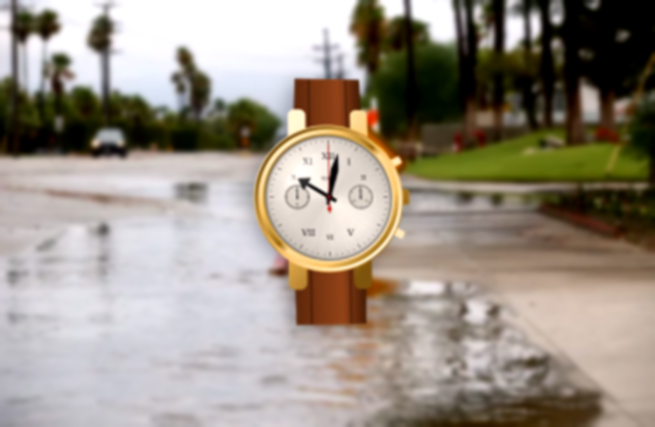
10:02
